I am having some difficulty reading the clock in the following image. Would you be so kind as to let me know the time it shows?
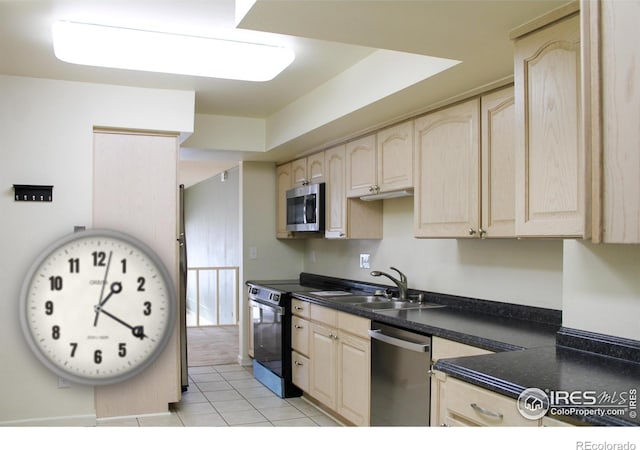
1:20:02
